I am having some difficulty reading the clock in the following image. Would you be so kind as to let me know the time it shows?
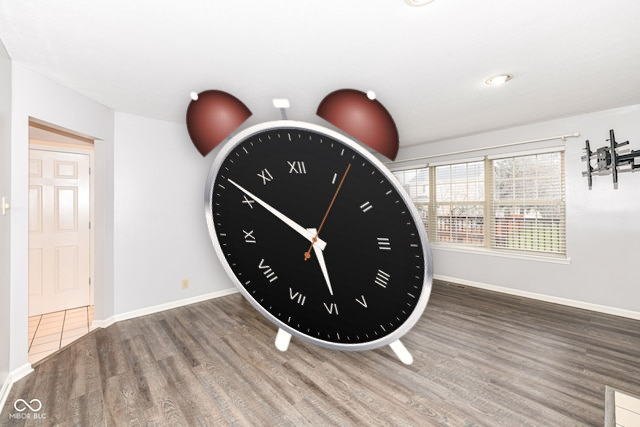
5:51:06
